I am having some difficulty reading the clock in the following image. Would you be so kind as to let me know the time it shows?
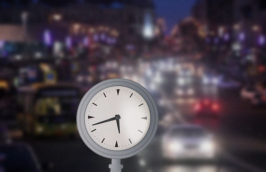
5:42
